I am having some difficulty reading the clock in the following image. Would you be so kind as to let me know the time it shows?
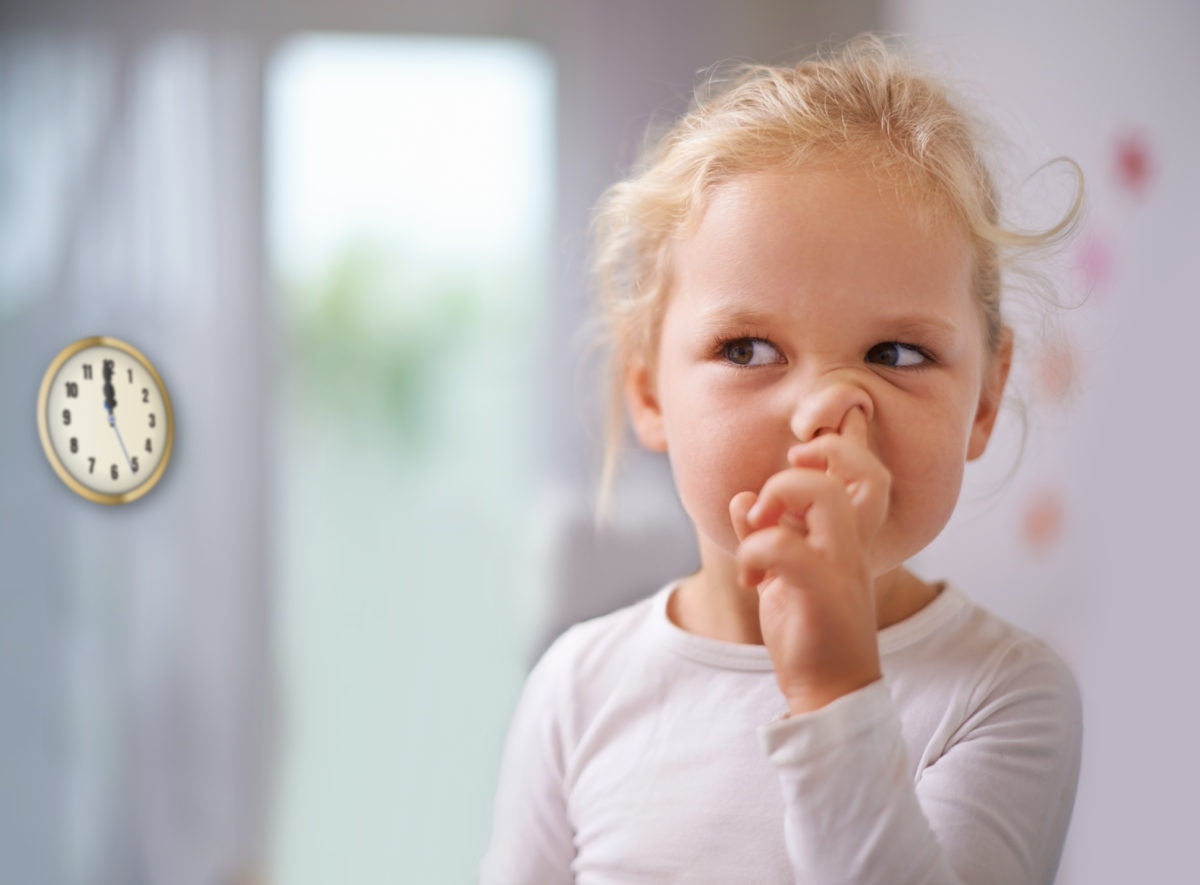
11:59:26
